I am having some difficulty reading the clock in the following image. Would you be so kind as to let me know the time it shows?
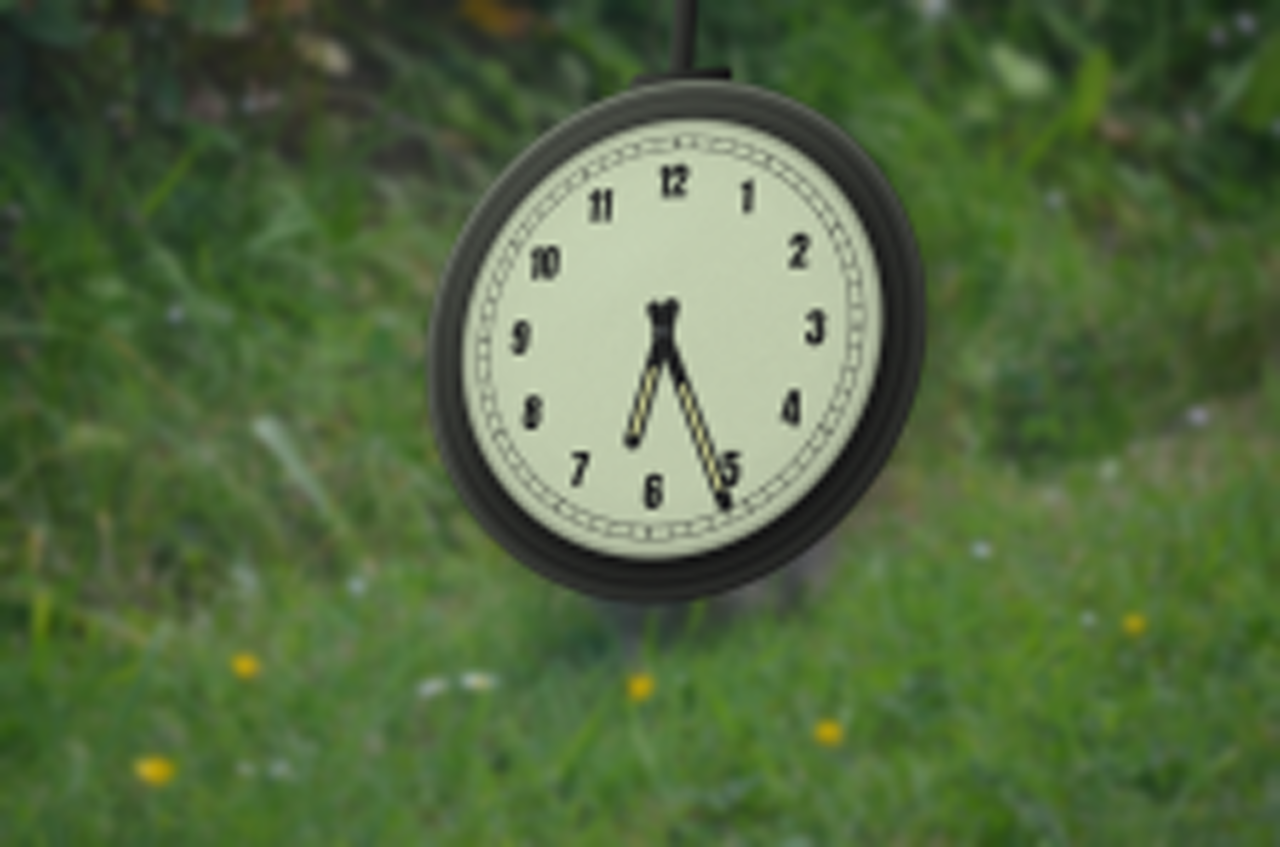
6:26
